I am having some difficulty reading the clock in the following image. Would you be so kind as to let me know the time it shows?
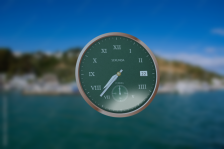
7:37
